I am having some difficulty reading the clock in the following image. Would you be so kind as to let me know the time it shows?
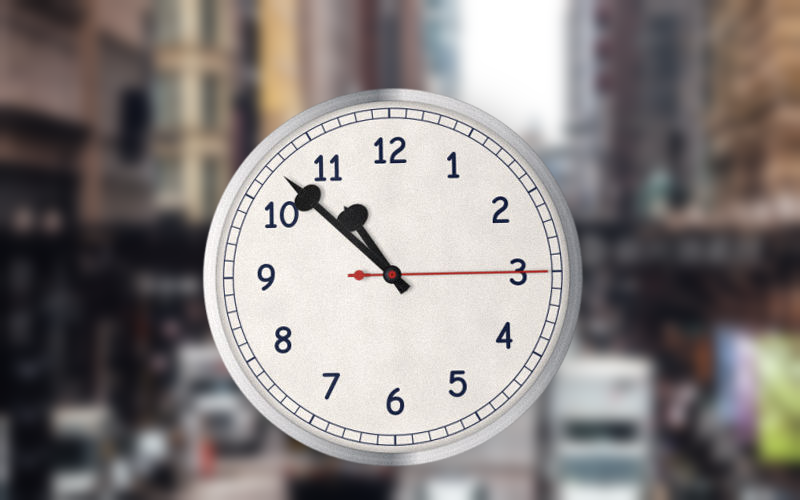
10:52:15
